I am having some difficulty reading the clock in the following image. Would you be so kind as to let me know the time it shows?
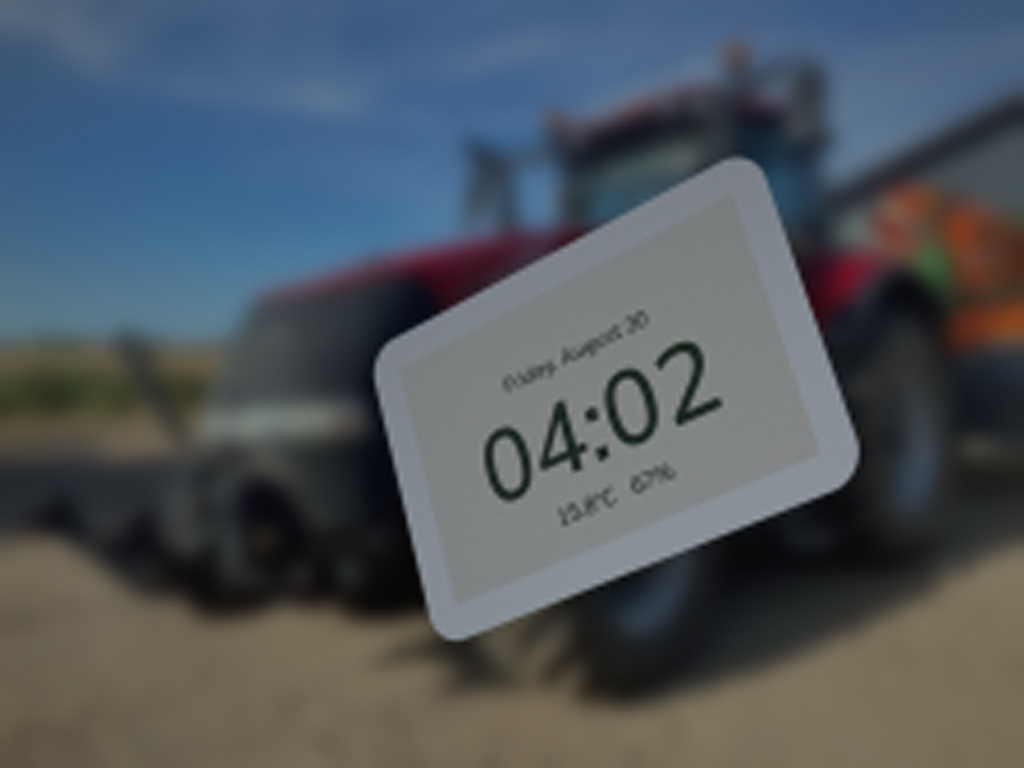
4:02
